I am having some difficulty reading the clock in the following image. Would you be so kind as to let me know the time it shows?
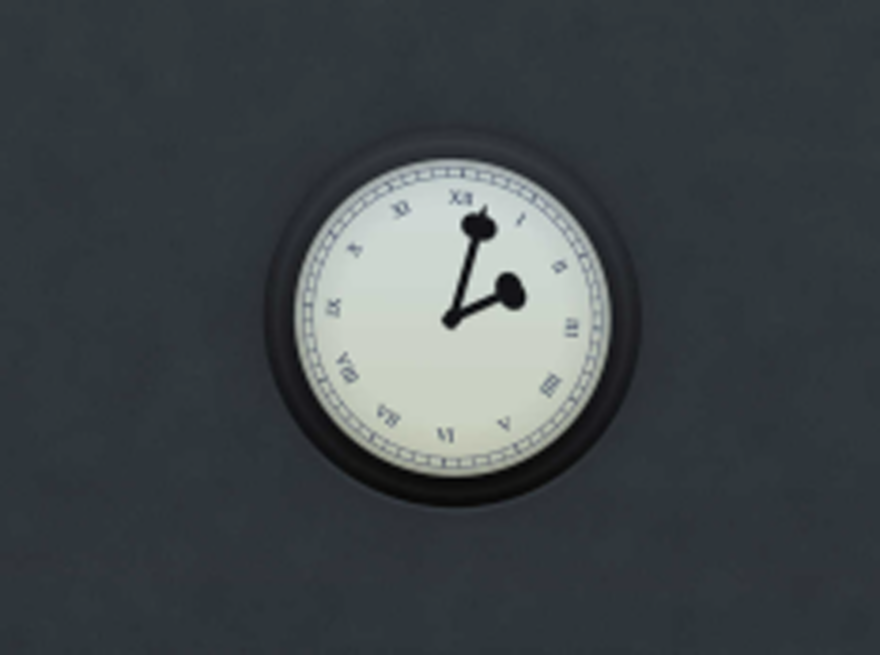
2:02
